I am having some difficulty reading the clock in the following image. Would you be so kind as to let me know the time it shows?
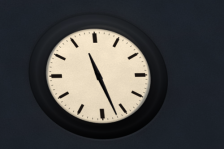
11:27
